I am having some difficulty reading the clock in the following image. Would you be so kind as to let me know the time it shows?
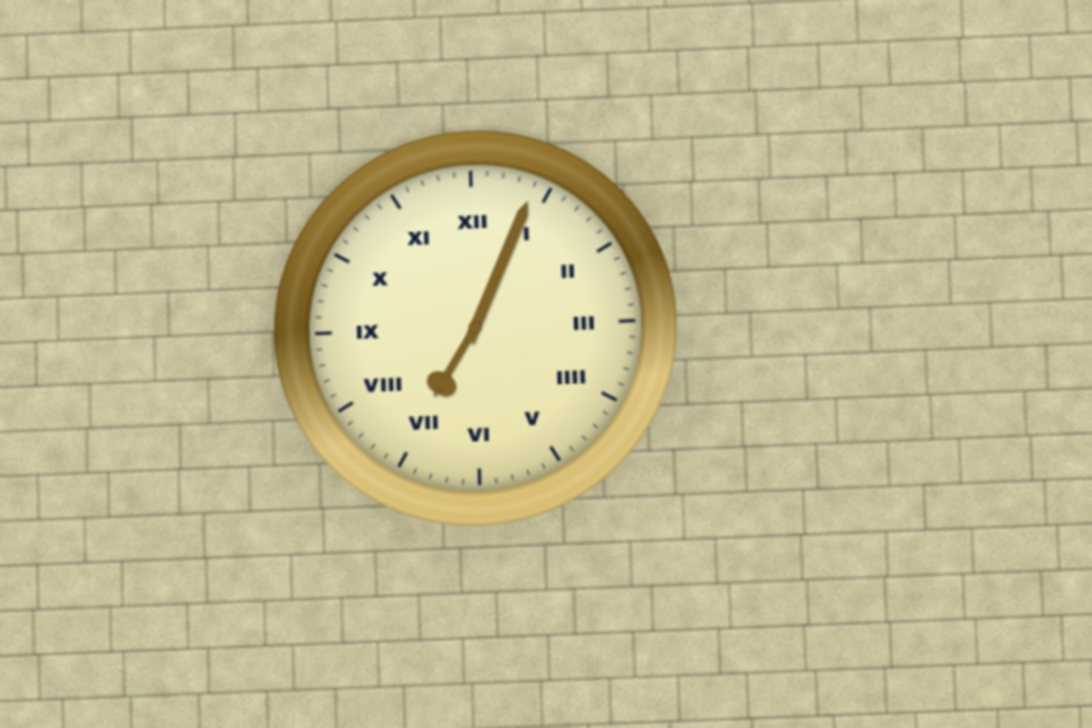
7:04
